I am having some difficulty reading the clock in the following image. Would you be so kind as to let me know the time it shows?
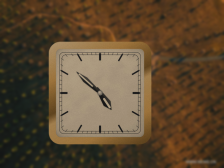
4:52
